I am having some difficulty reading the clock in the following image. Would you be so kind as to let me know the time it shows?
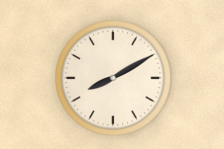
8:10
